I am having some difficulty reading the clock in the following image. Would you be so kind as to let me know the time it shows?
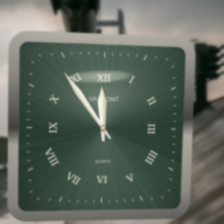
11:54
